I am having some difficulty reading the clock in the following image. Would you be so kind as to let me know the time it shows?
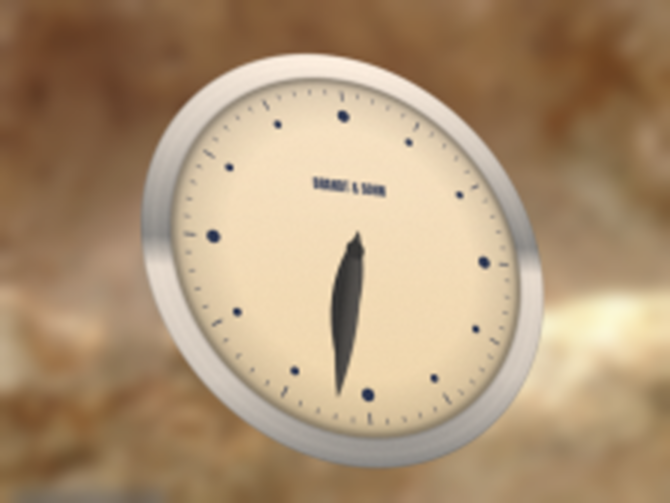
6:32
